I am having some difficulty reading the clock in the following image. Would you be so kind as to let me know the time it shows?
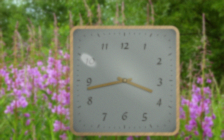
3:43
